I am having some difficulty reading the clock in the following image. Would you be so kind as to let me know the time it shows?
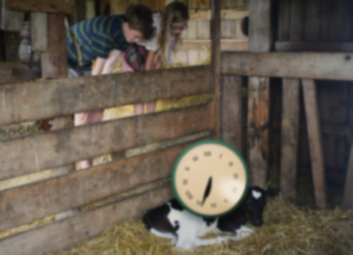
6:34
